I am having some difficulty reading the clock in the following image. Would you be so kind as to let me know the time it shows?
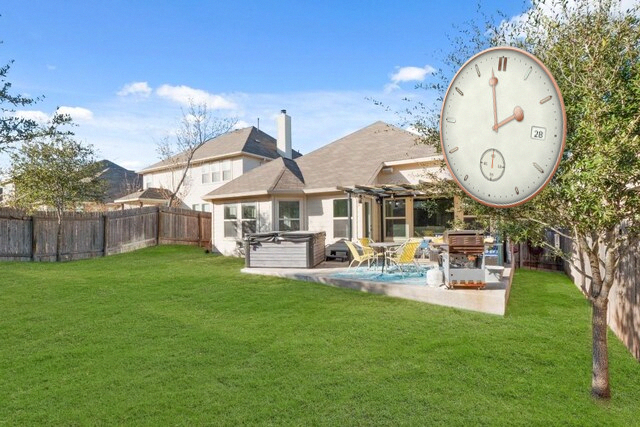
1:58
